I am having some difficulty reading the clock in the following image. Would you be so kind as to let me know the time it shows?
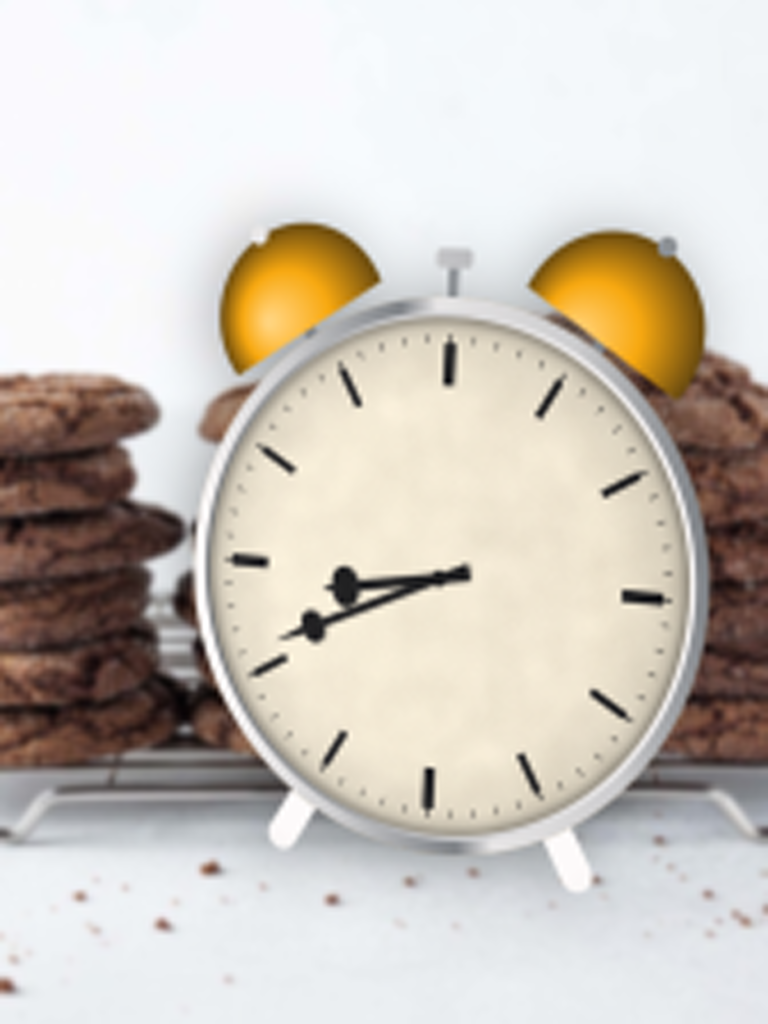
8:41
